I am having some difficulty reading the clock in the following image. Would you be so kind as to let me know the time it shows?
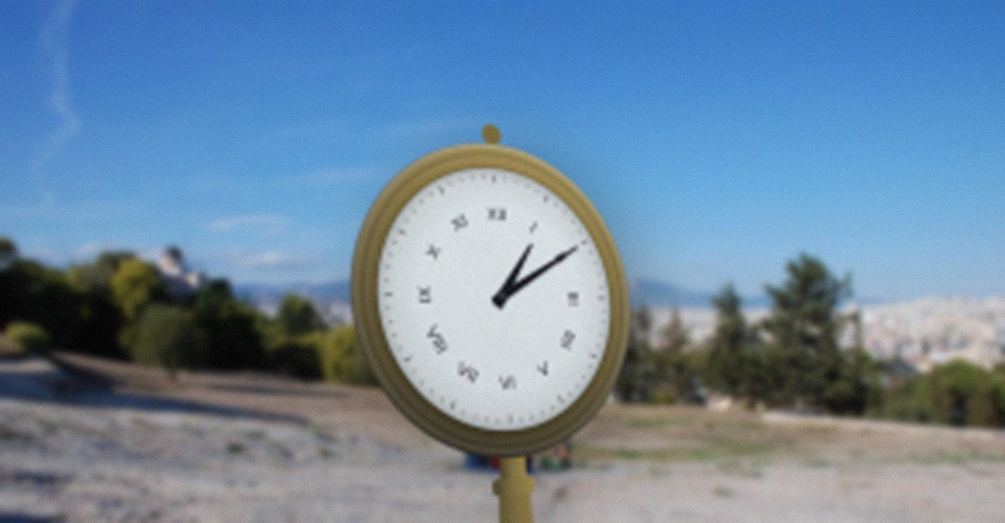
1:10
